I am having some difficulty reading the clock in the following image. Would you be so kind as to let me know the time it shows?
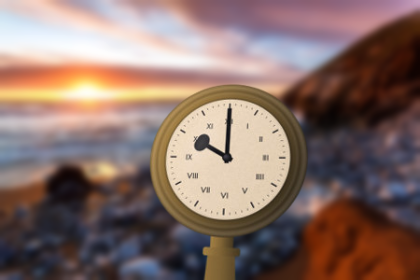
10:00
